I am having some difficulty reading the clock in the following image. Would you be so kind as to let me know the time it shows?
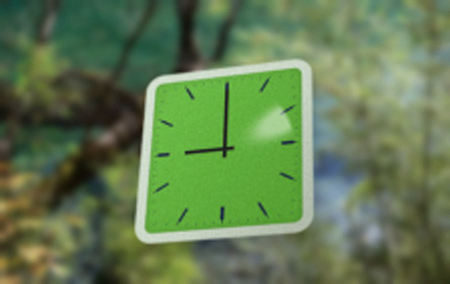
9:00
